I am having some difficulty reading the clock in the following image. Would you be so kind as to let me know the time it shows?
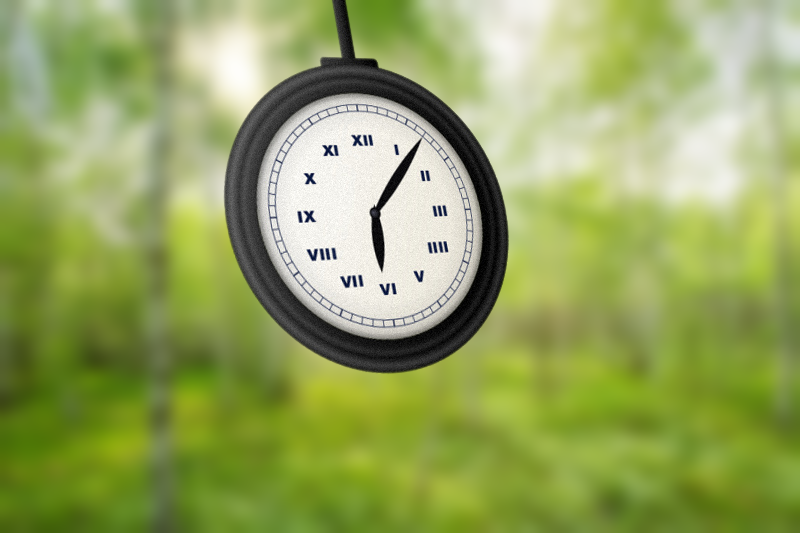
6:07
